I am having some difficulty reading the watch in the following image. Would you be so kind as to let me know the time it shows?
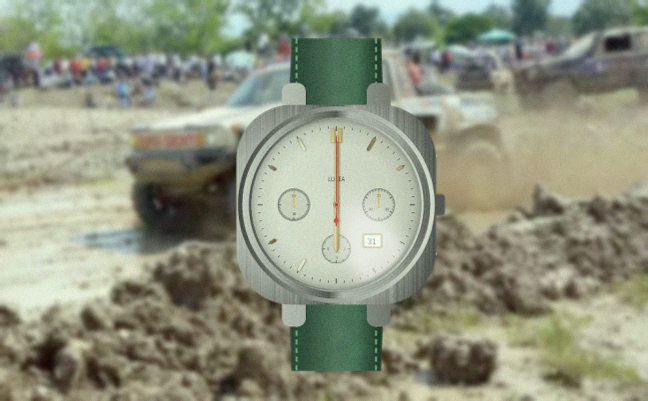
6:00
